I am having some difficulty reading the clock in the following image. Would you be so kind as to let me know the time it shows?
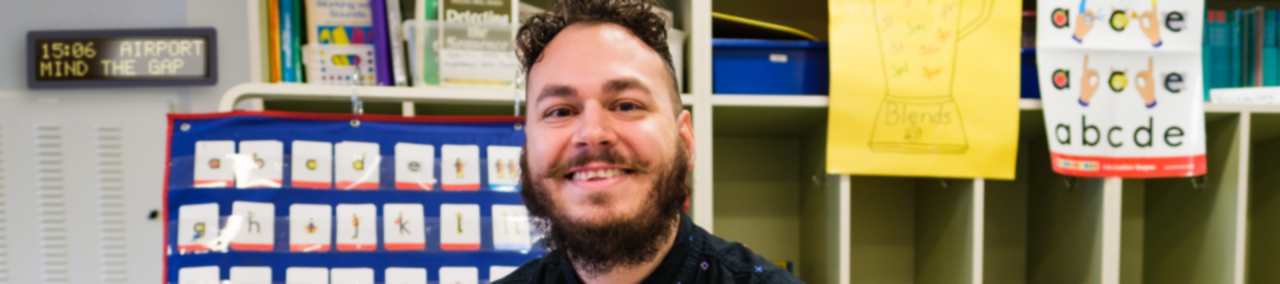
15:06
